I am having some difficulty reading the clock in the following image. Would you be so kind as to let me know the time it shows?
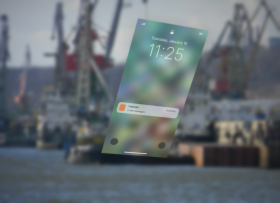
11:25
